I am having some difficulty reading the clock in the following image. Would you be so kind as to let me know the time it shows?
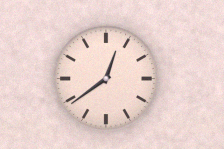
12:39
